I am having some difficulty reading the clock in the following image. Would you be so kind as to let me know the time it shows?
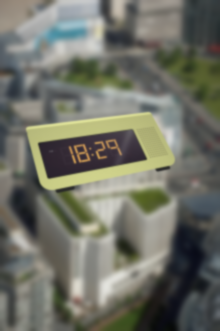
18:29
